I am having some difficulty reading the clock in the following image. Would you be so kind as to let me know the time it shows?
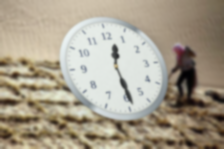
12:29
